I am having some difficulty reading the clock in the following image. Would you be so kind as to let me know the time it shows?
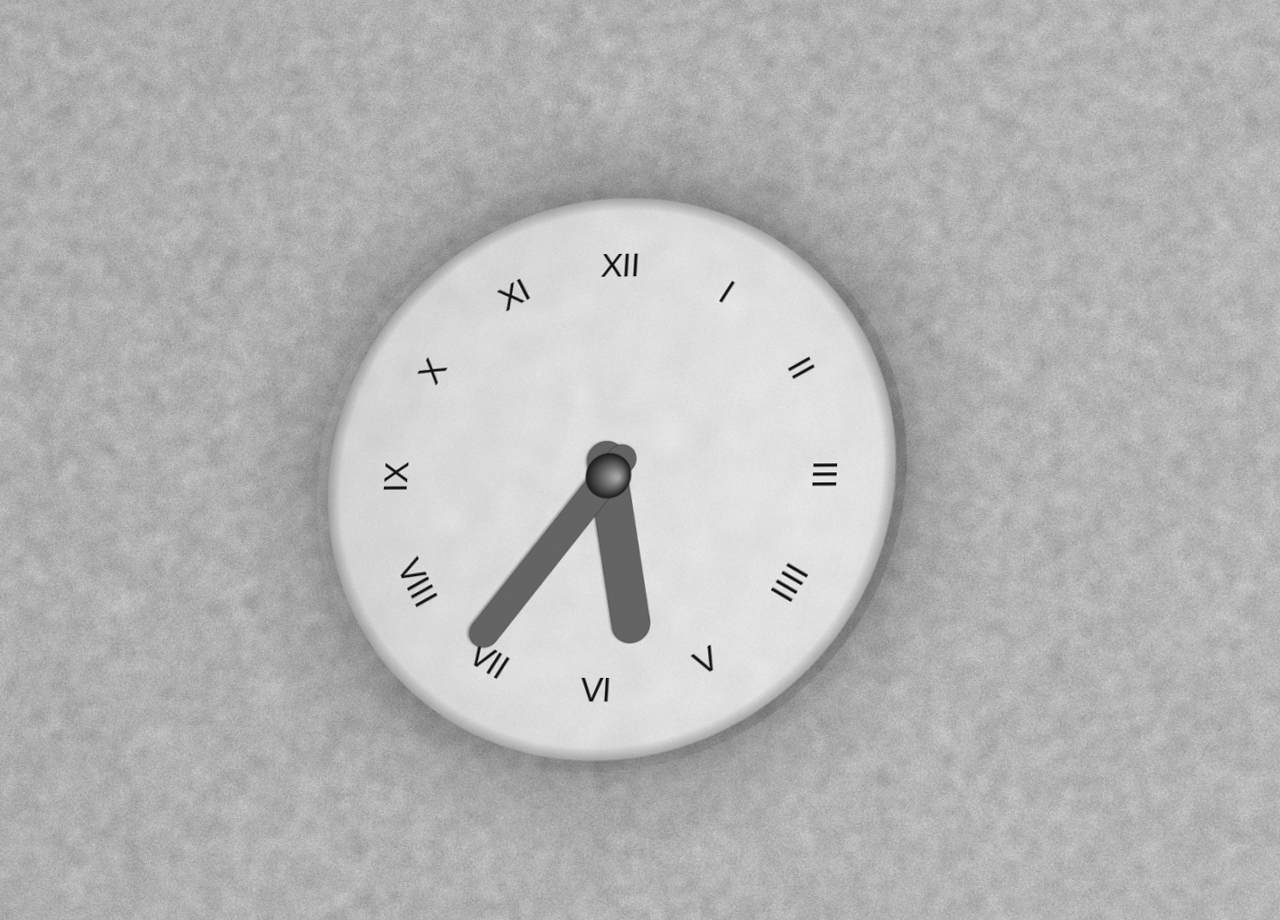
5:36
